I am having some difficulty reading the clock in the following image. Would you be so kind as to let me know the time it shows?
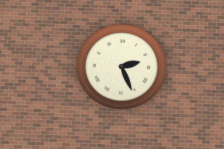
2:26
